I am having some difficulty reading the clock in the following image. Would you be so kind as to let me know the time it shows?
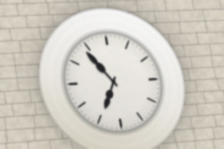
6:54
